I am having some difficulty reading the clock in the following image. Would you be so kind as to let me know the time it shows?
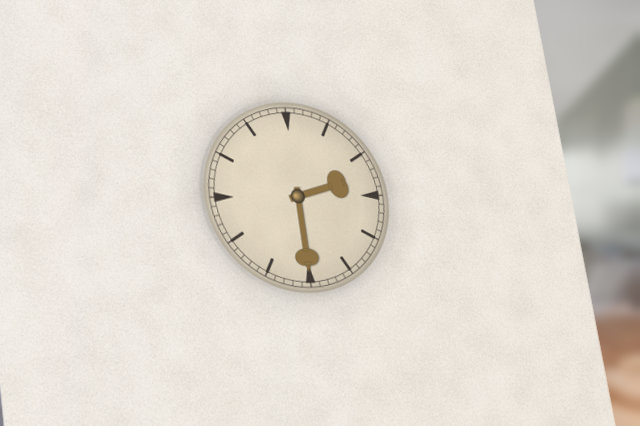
2:30
